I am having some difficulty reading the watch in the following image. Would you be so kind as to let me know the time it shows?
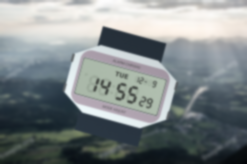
14:55
